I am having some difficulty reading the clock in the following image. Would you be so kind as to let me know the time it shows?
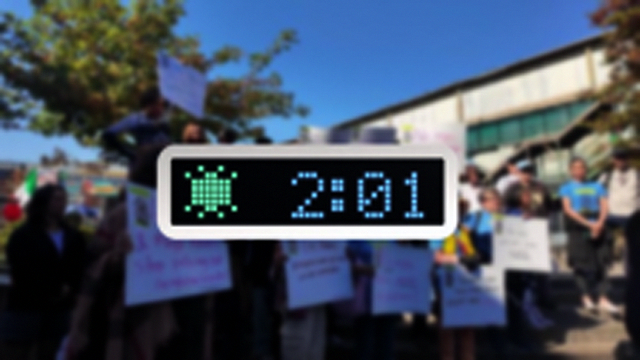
2:01
